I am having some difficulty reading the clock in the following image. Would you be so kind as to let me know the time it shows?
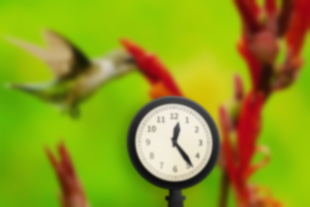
12:24
